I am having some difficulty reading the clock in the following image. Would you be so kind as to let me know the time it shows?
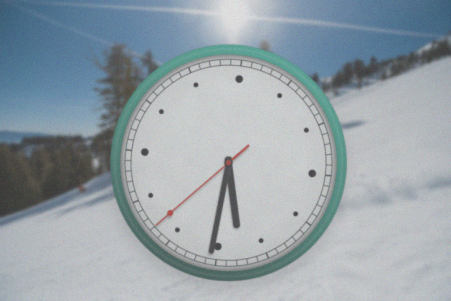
5:30:37
